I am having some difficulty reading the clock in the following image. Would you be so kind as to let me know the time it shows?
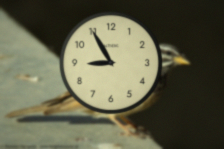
8:55
